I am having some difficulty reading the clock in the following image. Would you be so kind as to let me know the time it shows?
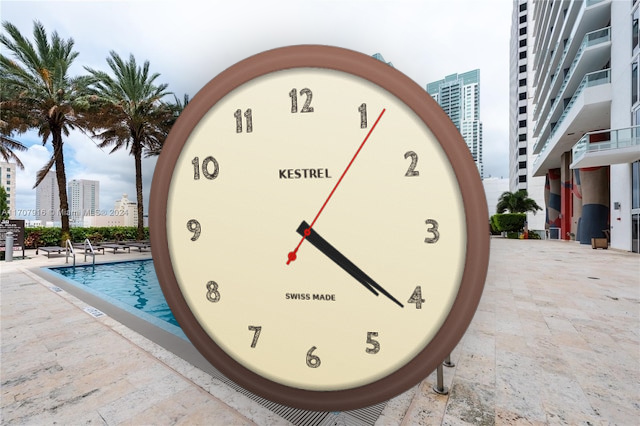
4:21:06
